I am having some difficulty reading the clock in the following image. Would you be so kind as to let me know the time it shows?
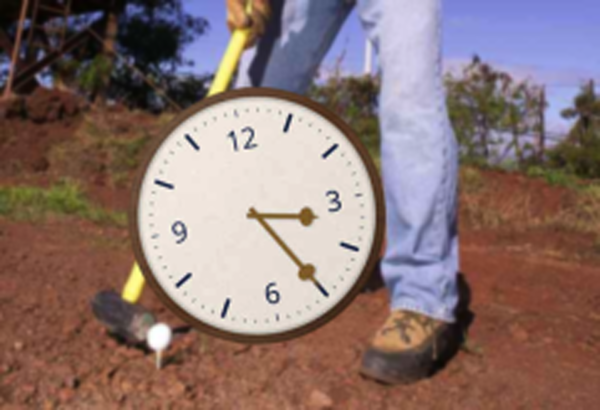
3:25
